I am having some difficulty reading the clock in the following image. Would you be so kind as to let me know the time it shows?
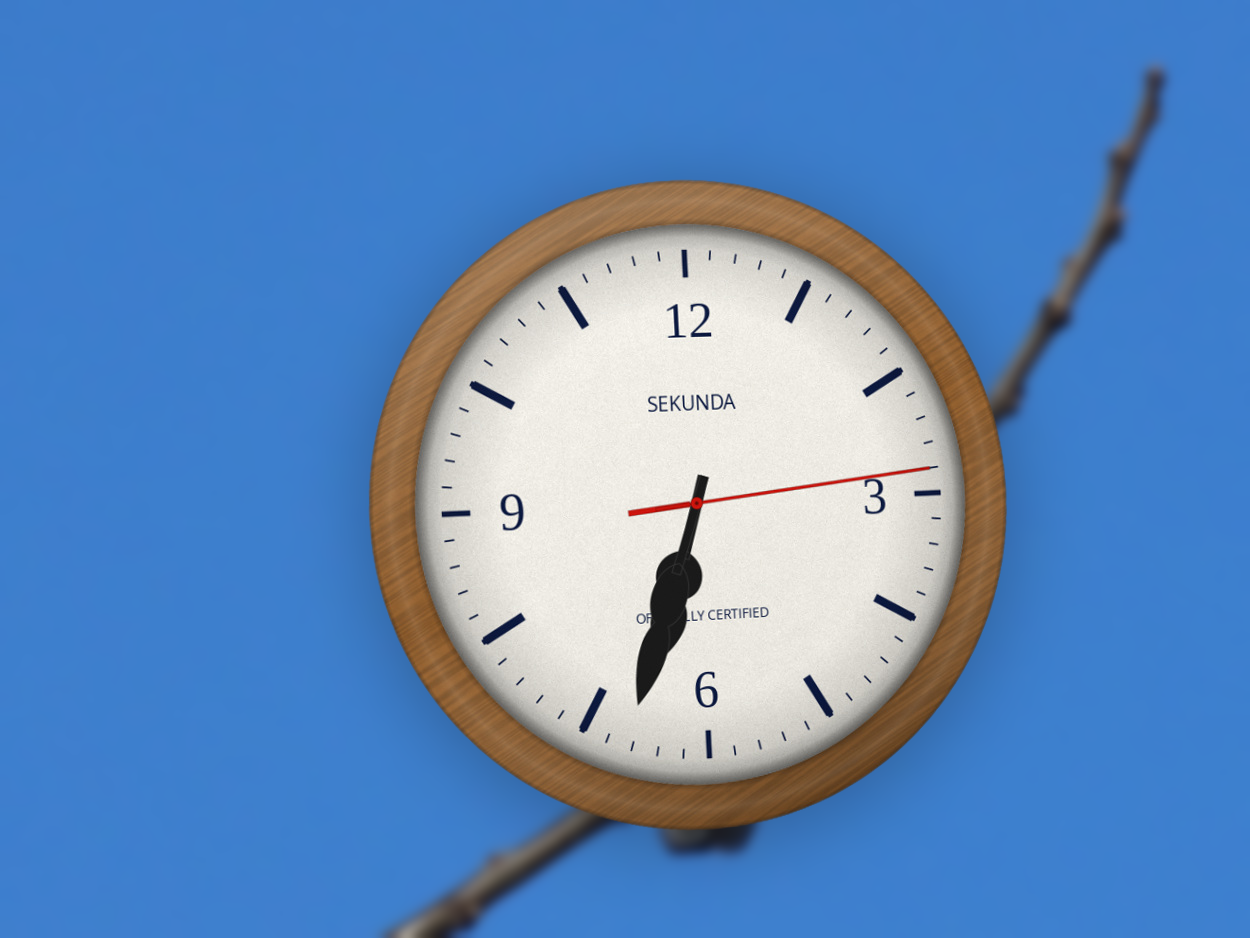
6:33:14
